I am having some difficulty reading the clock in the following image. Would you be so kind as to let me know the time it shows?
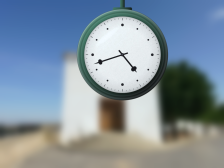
4:42
